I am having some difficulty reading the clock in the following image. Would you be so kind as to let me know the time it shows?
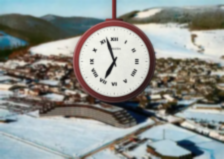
6:57
